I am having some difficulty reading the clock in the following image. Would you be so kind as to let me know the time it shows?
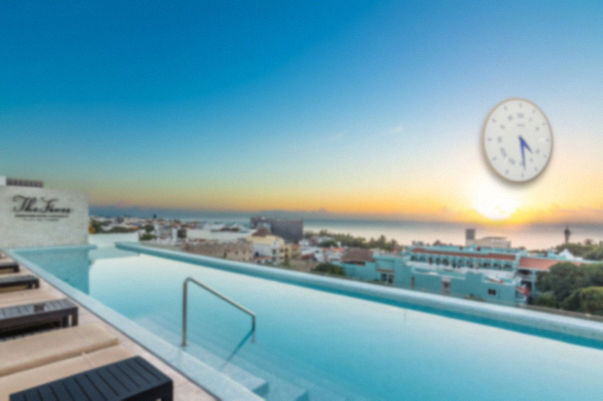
4:29
